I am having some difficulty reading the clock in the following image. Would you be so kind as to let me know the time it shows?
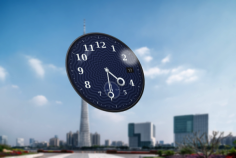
4:31
